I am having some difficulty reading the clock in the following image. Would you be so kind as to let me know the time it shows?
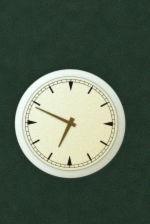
6:49
